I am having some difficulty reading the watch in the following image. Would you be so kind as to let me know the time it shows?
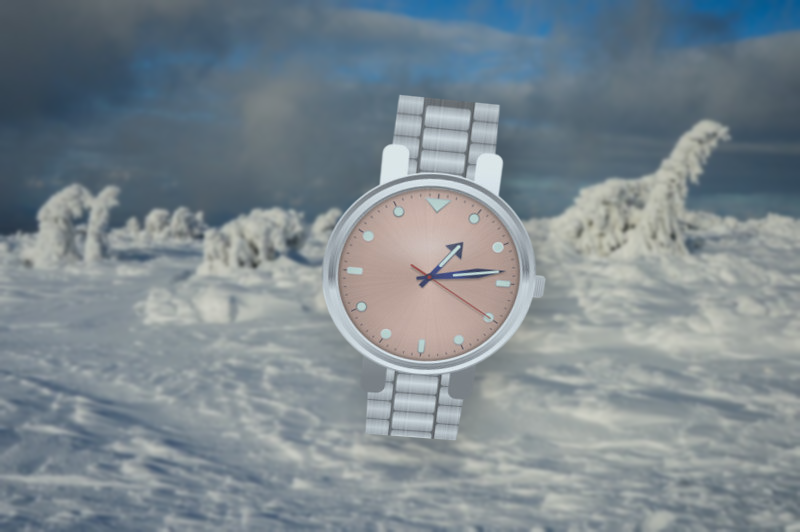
1:13:20
